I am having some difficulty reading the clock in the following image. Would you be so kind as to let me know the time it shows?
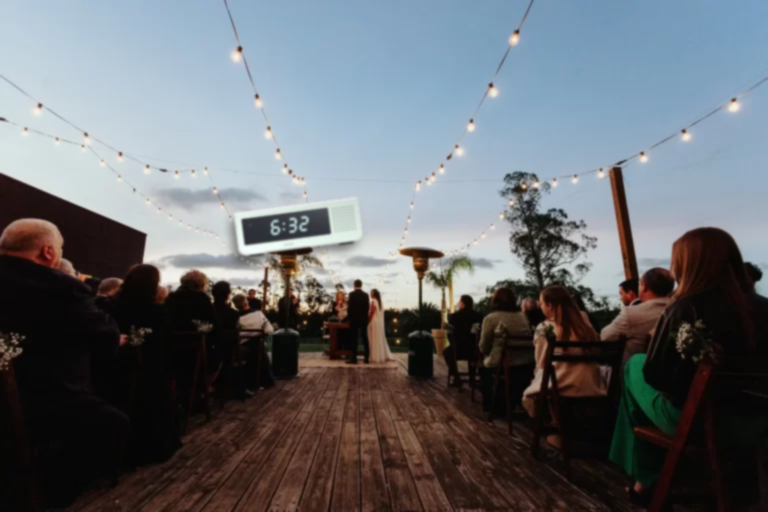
6:32
